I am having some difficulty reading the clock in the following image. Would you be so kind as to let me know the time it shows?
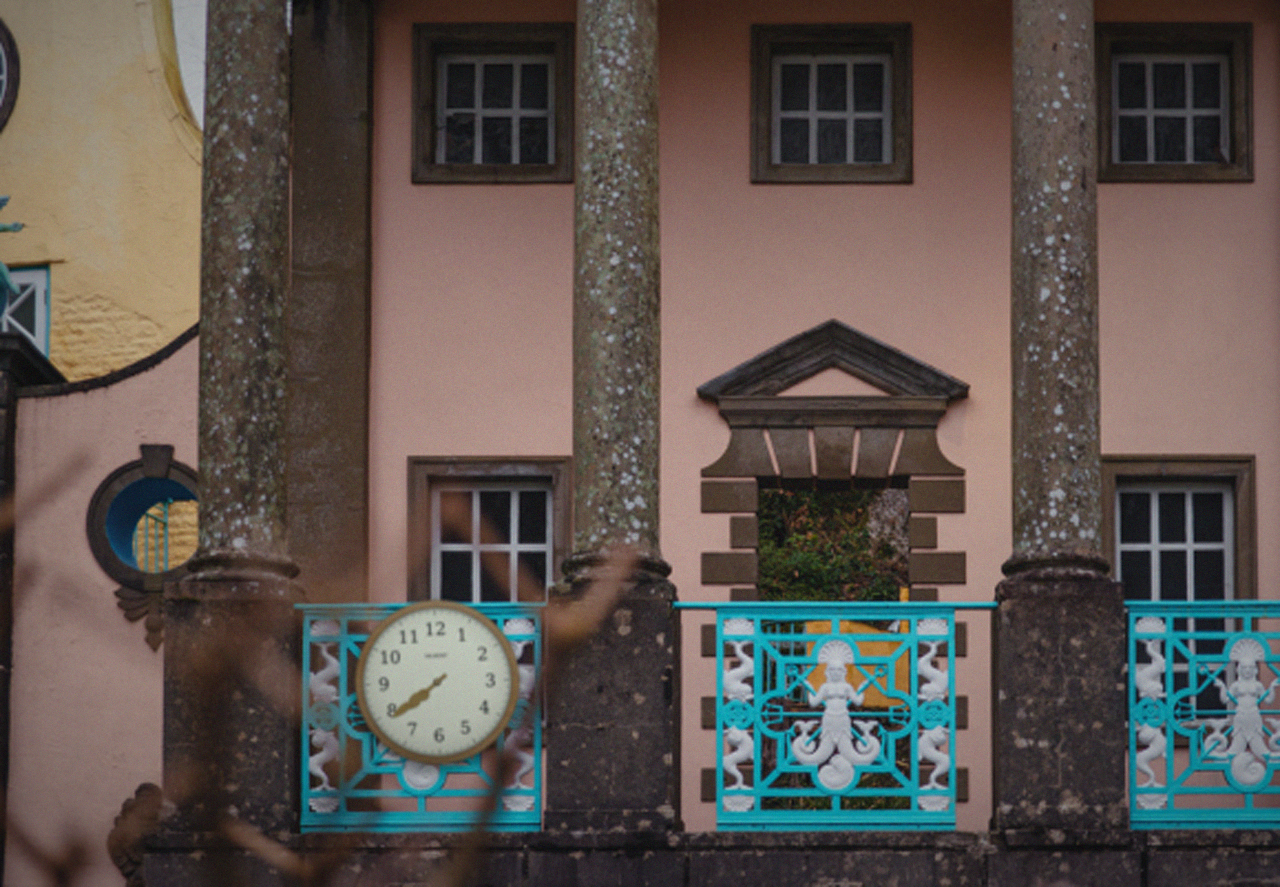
7:39
